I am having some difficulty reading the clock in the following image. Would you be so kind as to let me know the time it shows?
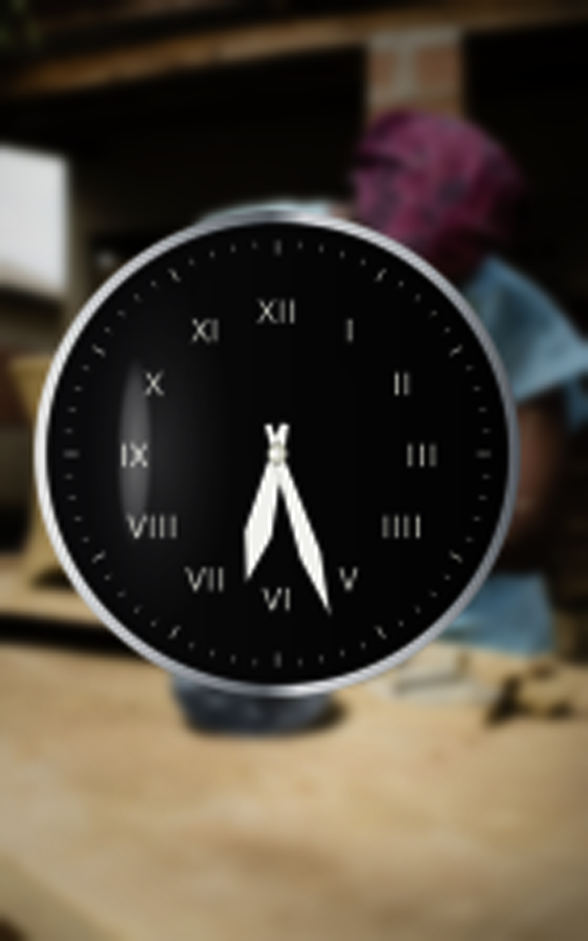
6:27
